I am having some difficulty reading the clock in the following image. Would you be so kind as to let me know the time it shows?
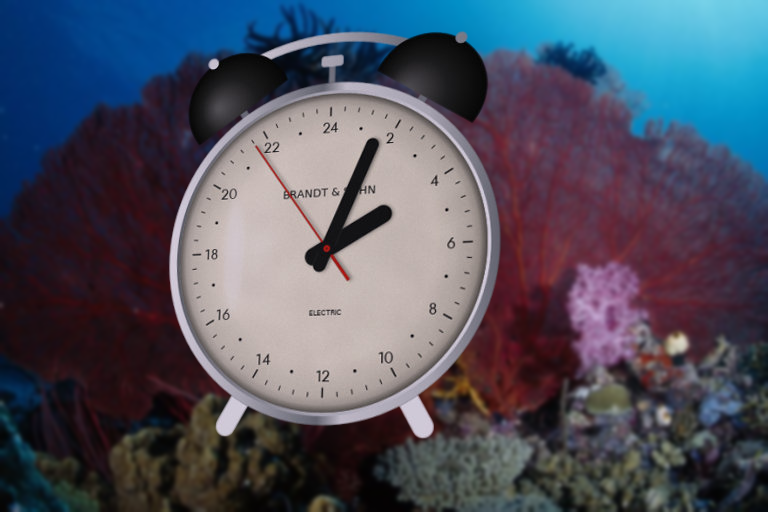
4:03:54
